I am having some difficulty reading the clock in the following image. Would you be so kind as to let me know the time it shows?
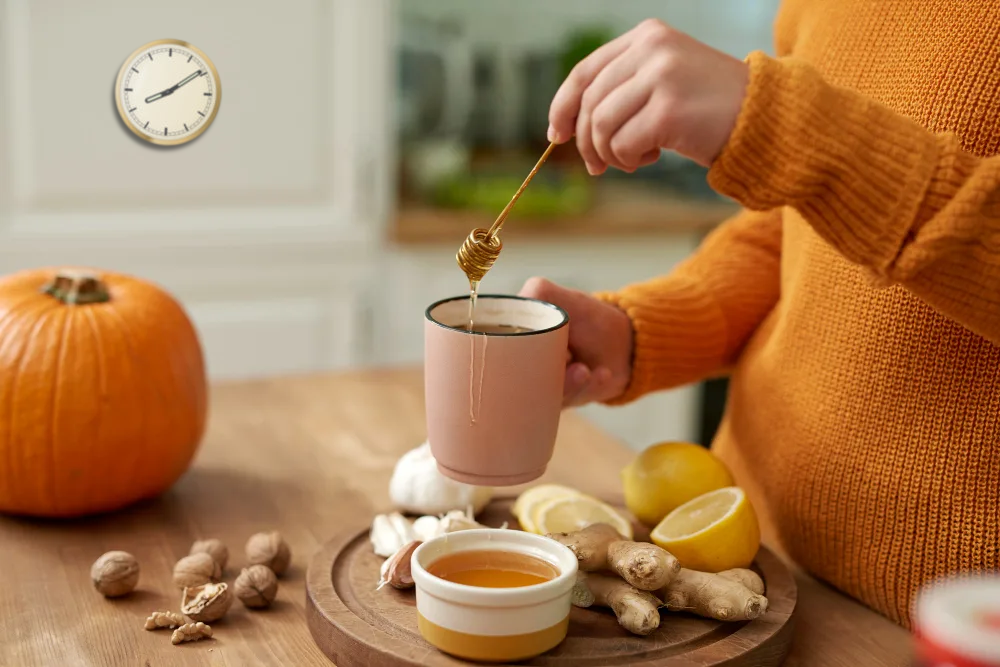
8:09
